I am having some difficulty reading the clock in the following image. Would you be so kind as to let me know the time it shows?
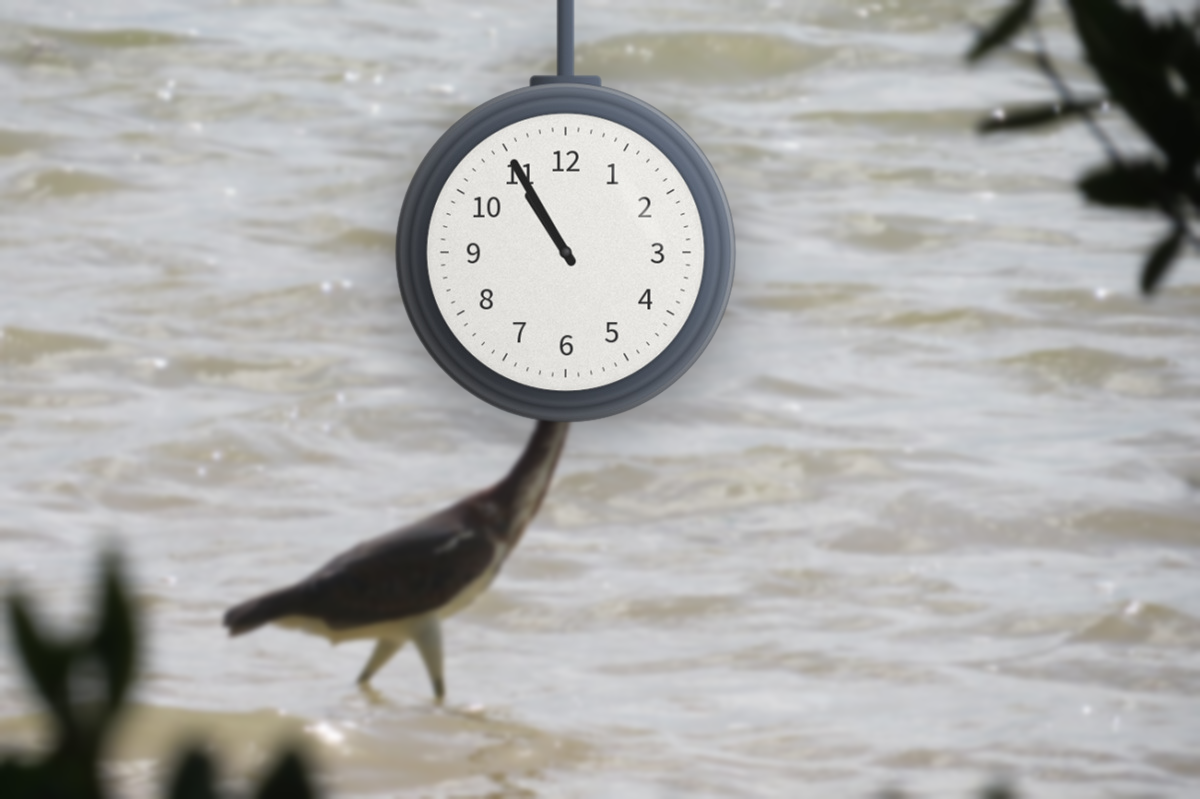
10:55
